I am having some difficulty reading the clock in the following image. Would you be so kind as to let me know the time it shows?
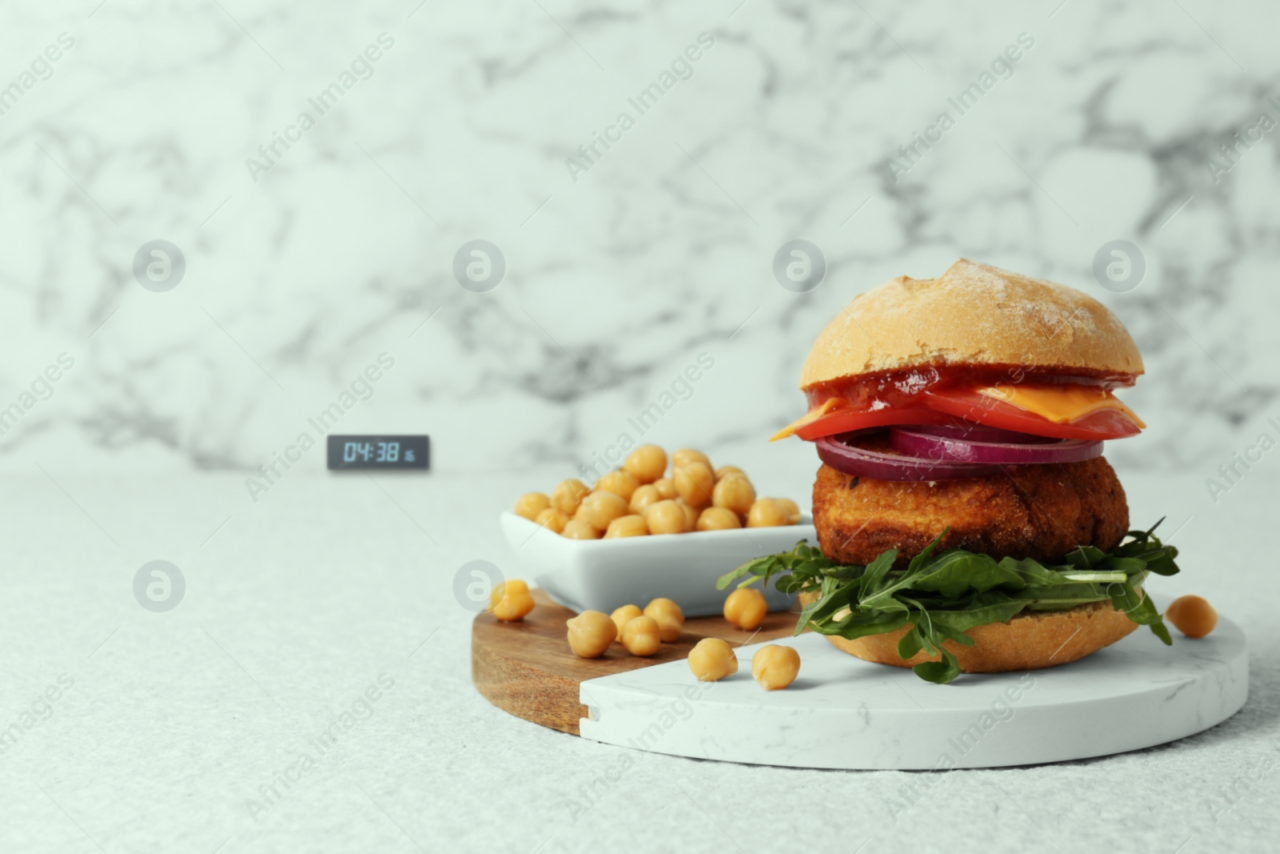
4:38
